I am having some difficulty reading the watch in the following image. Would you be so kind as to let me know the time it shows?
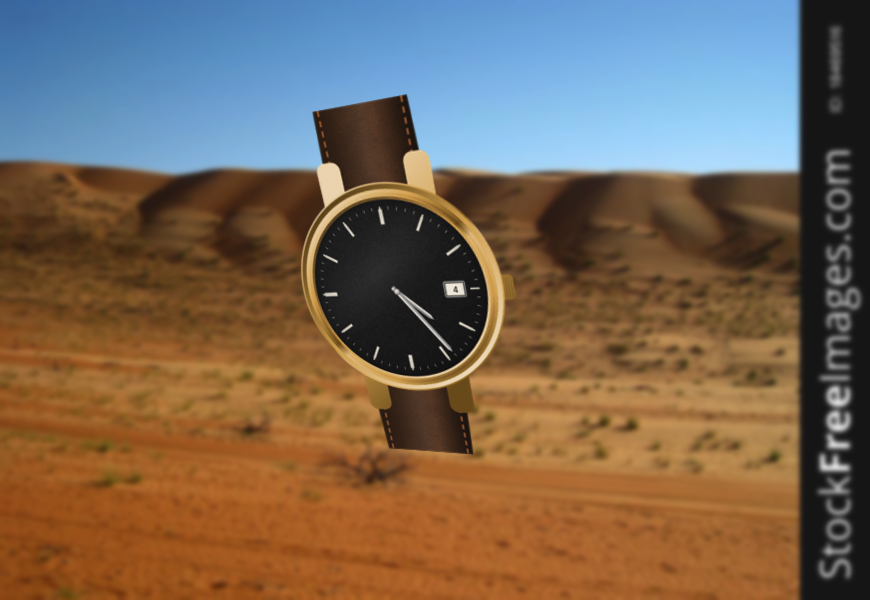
4:24
